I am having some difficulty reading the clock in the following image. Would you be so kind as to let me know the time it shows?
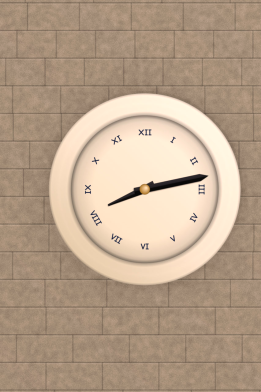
8:13
